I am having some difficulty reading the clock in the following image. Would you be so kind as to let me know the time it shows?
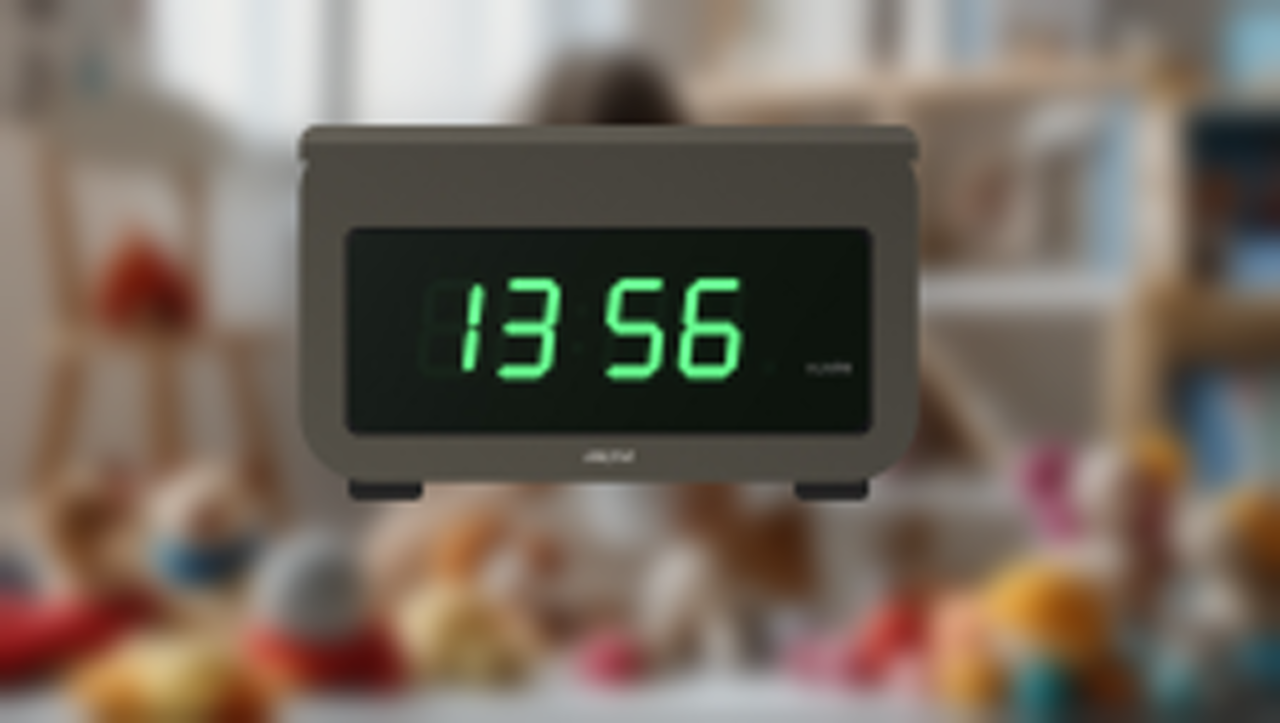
13:56
